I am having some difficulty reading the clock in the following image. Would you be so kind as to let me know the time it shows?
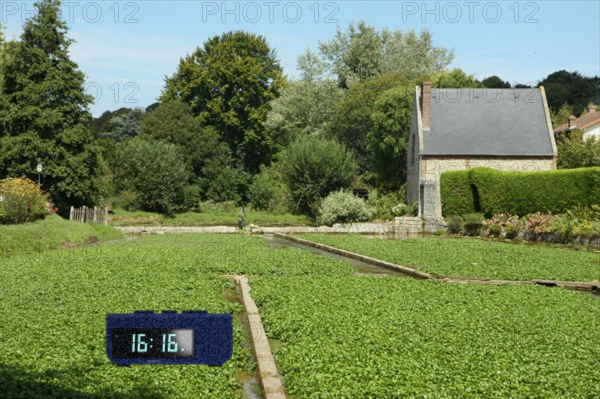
16:16
